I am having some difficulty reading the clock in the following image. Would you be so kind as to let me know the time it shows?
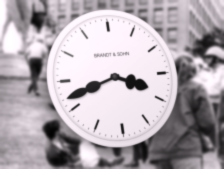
3:42
